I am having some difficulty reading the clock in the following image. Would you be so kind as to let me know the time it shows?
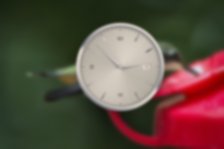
2:52
